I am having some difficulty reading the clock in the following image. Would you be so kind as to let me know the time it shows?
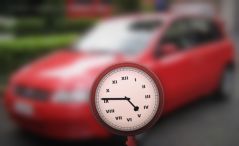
4:46
